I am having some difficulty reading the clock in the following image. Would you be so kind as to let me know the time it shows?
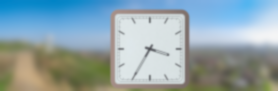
3:35
